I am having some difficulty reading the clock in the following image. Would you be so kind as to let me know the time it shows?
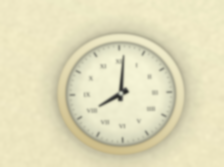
8:01
